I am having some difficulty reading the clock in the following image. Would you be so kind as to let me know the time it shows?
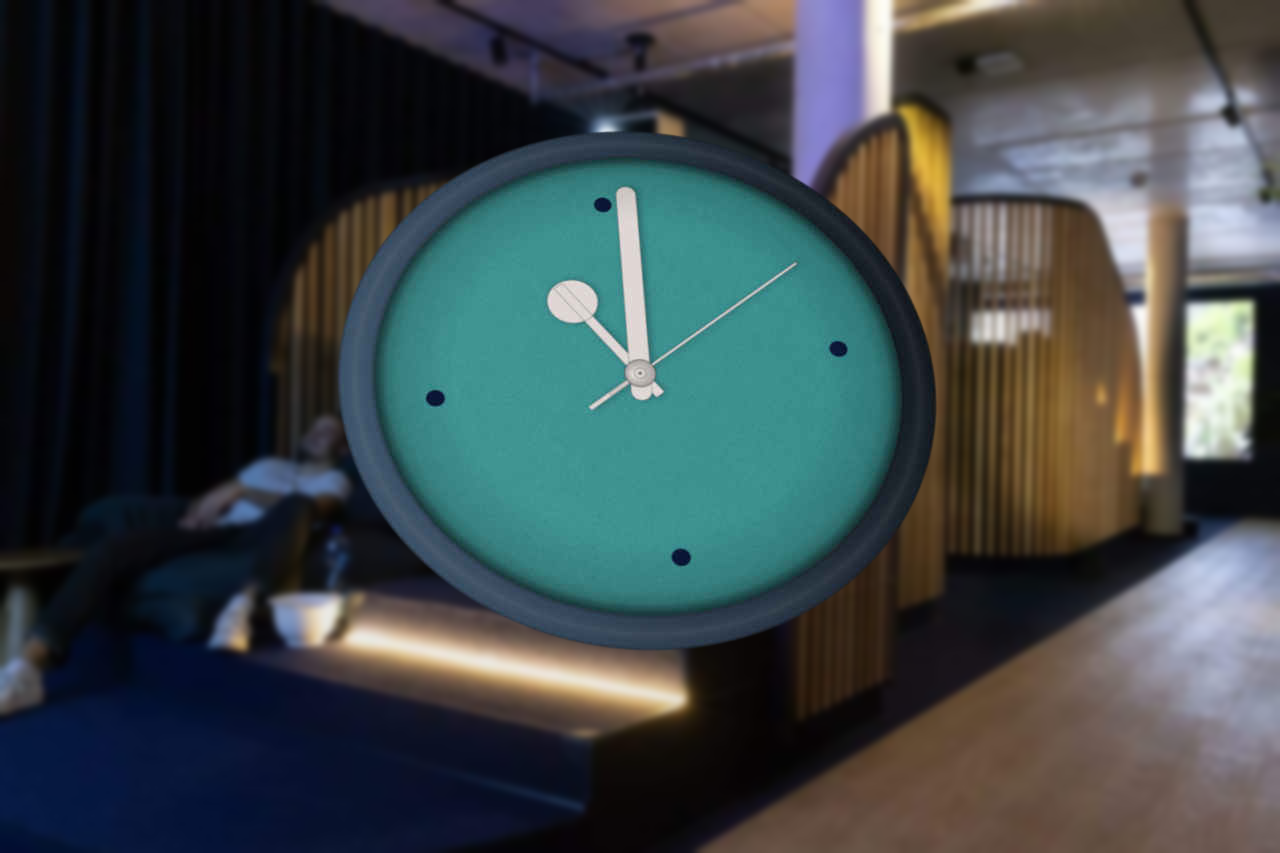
11:01:10
